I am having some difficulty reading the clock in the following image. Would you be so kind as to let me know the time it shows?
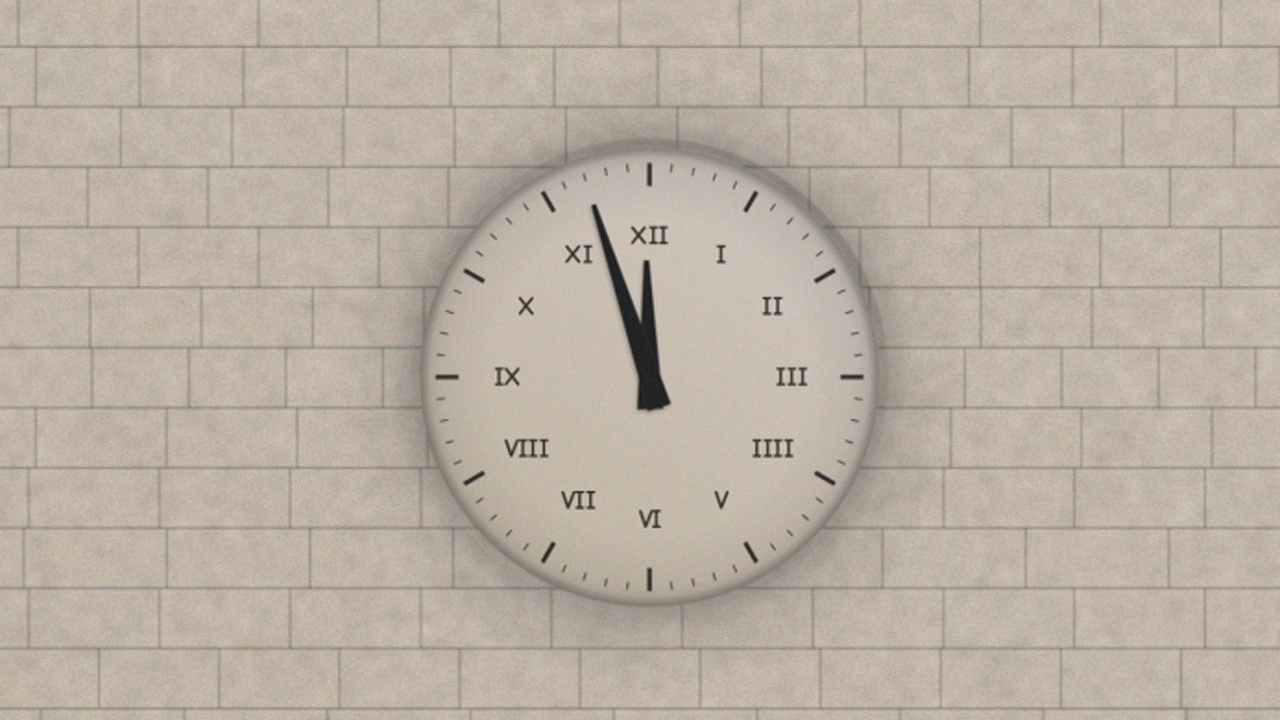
11:57
